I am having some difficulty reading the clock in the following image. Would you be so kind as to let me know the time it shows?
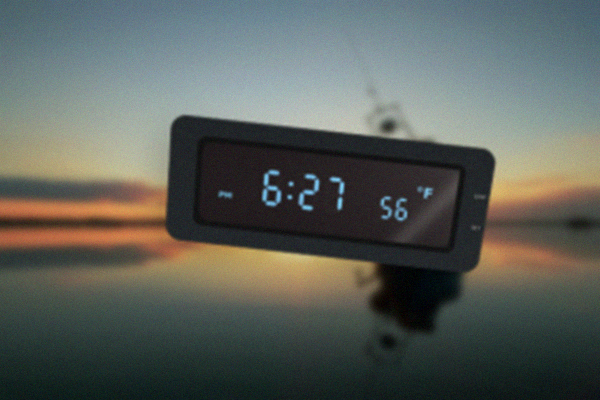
6:27
